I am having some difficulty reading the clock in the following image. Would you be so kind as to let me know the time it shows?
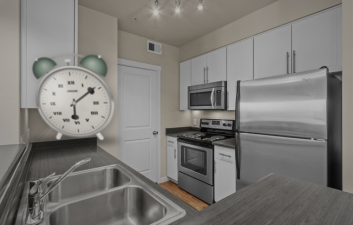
6:09
